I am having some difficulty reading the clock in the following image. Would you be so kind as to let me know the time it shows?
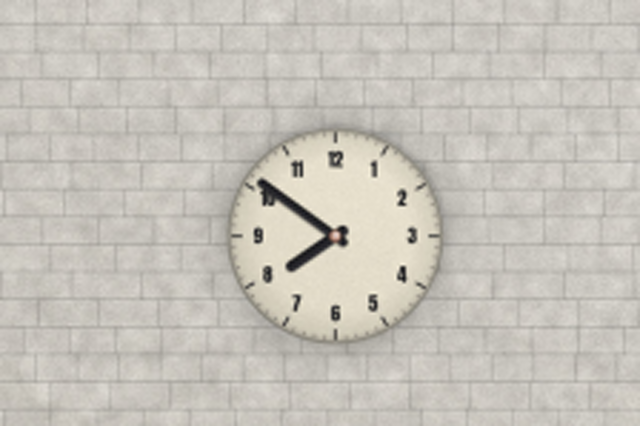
7:51
